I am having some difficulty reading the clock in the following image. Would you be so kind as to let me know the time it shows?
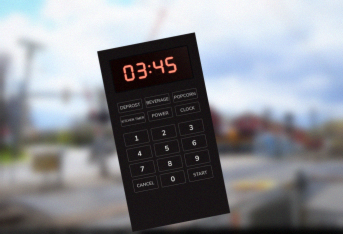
3:45
